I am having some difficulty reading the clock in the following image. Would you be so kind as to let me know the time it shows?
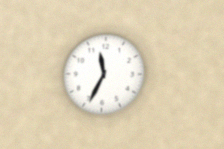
11:34
